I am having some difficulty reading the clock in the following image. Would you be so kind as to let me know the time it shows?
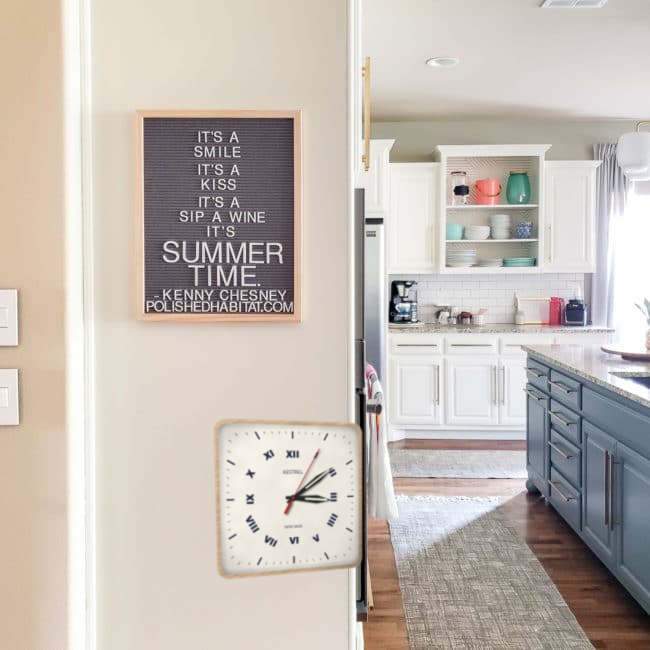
3:09:05
